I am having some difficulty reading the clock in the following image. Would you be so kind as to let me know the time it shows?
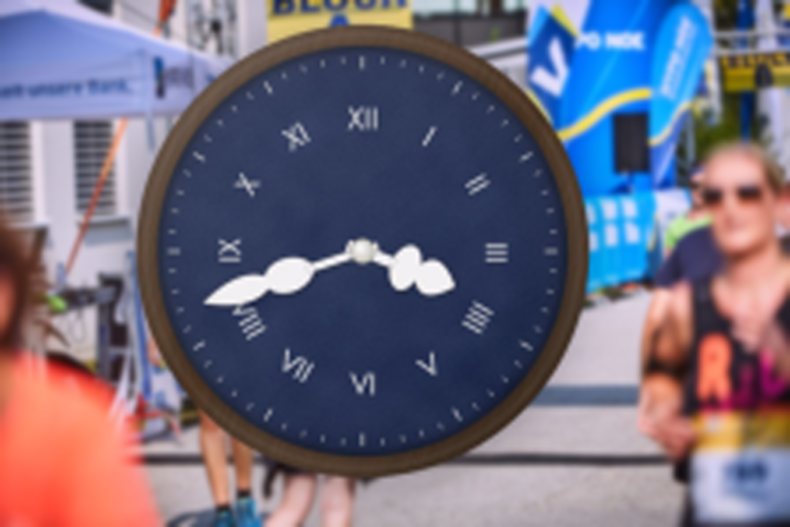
3:42
